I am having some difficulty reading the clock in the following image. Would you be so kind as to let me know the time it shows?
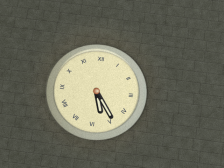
5:24
